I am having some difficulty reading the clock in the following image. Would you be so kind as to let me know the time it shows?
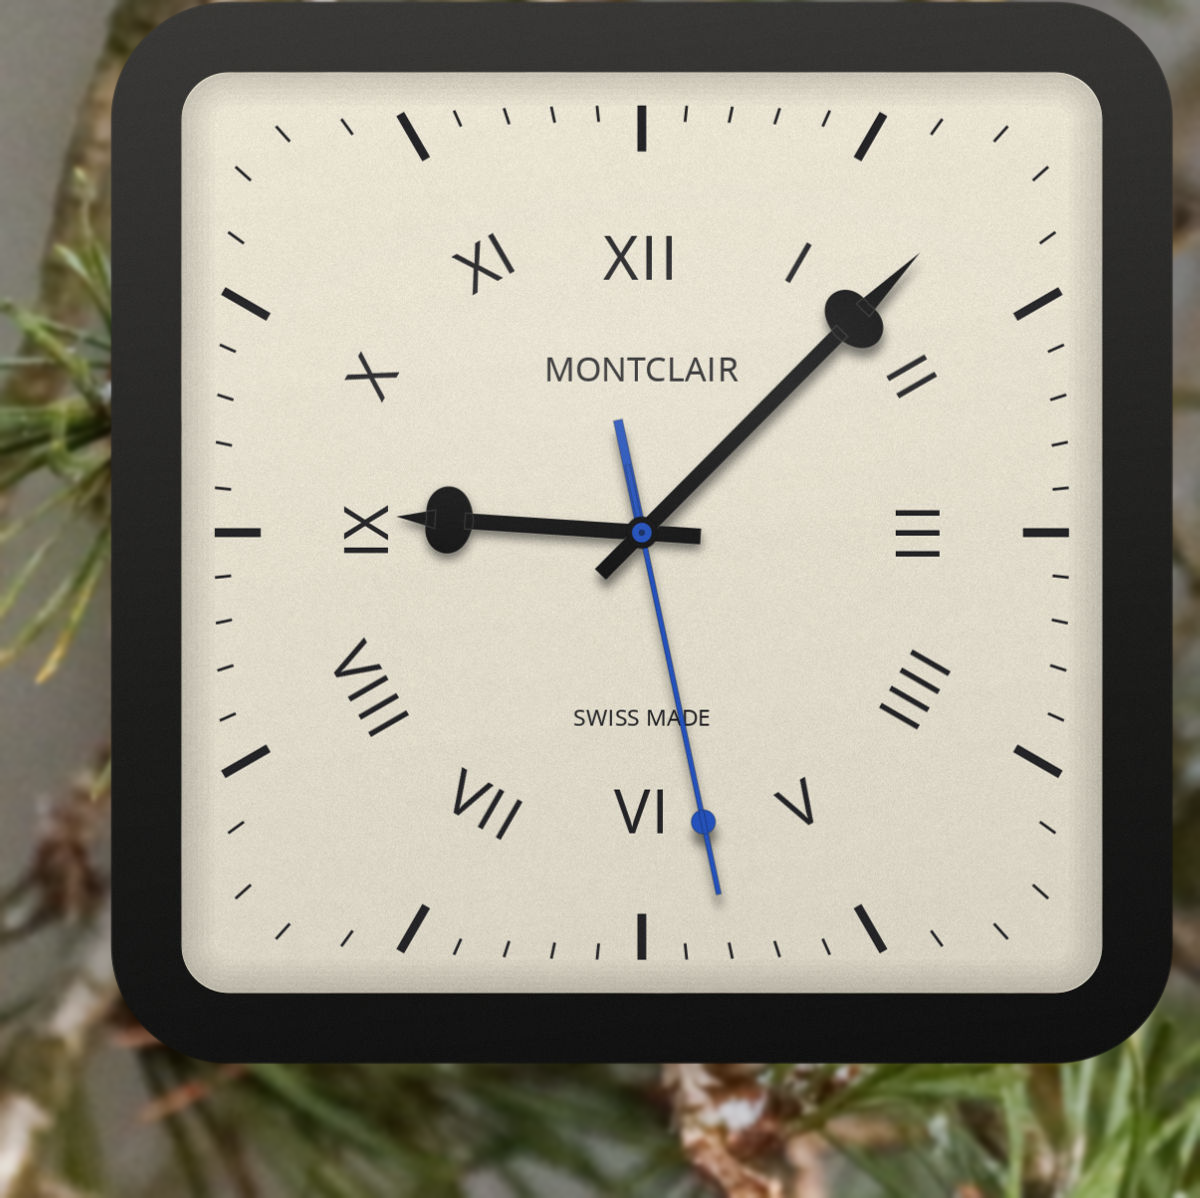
9:07:28
